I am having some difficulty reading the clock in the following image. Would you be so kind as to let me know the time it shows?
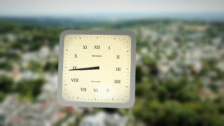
8:44
